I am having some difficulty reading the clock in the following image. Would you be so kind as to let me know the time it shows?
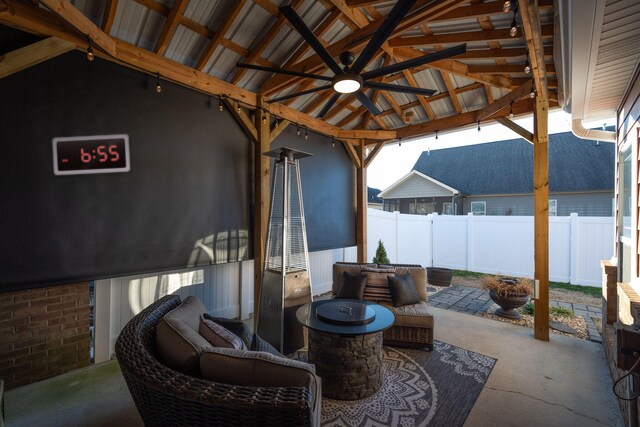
6:55
